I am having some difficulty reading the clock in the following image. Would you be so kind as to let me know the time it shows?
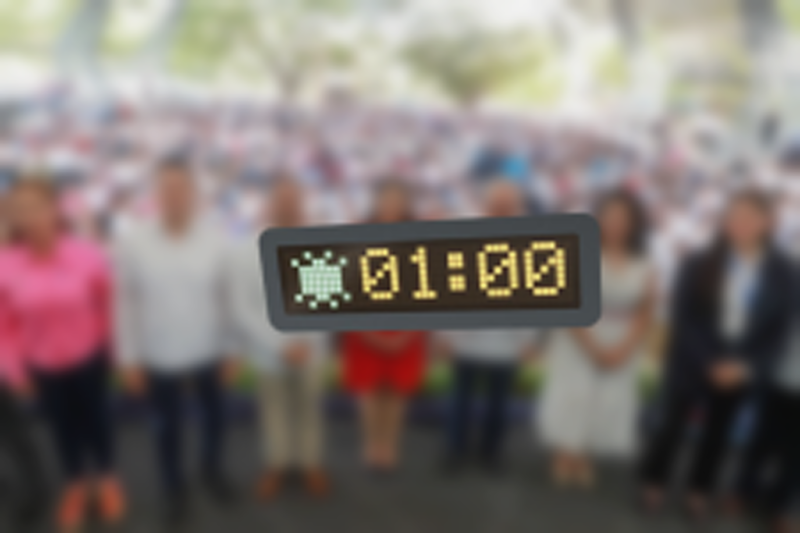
1:00
